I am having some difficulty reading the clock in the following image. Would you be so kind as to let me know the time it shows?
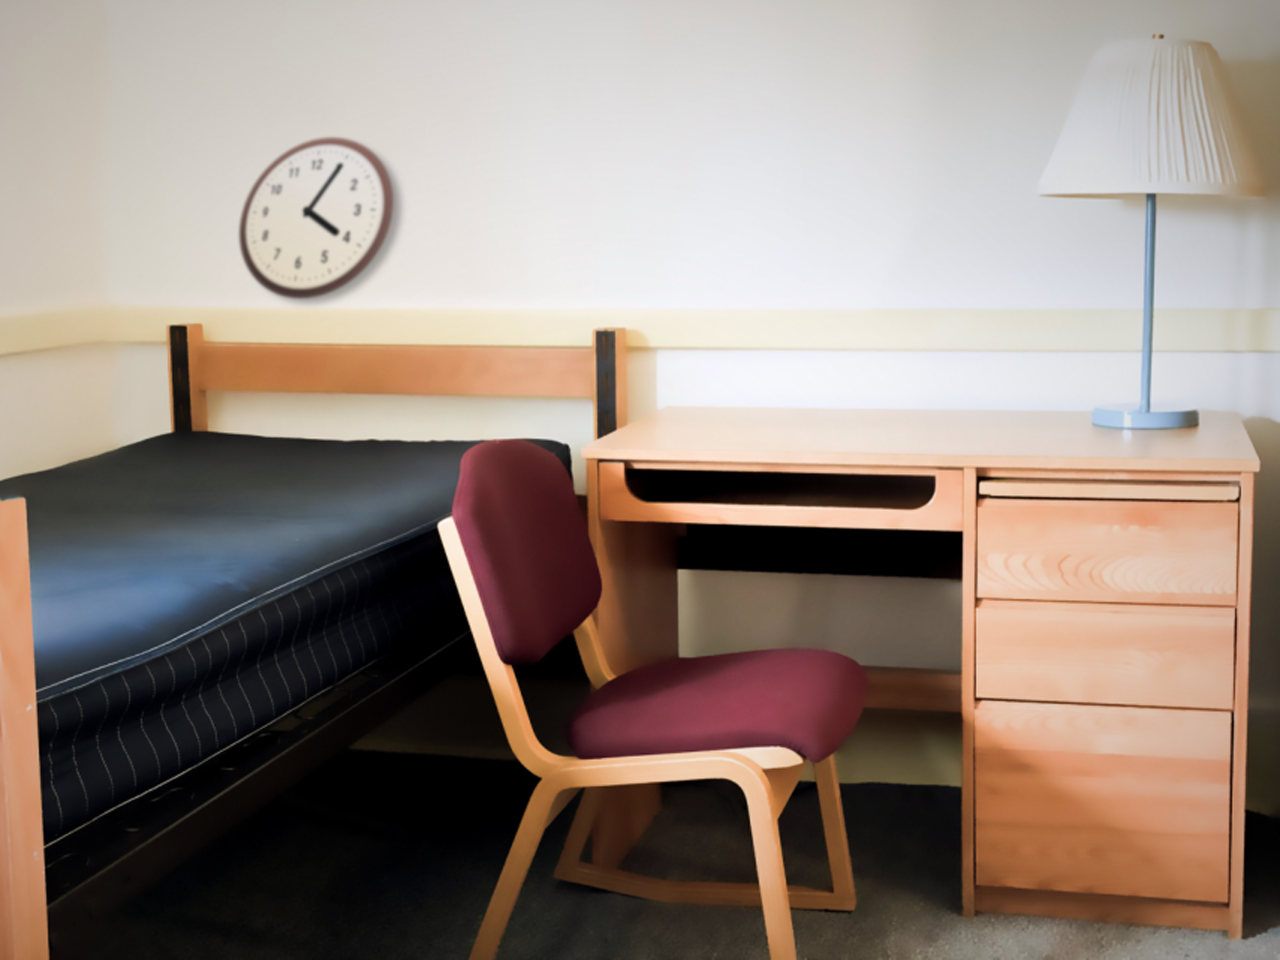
4:05
